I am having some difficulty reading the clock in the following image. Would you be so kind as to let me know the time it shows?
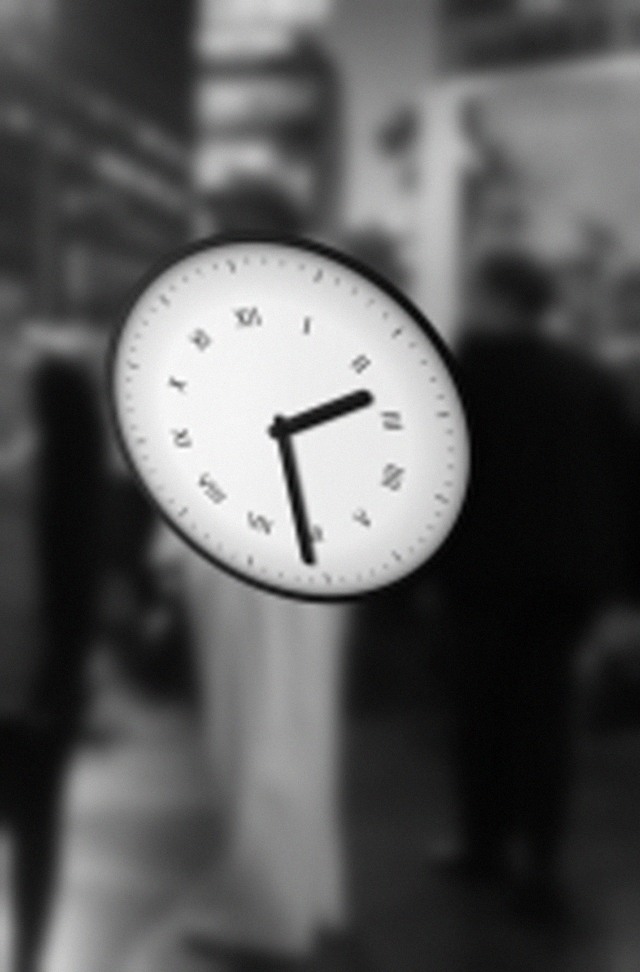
2:31
